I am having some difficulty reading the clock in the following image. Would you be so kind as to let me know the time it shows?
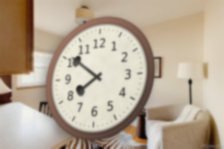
7:51
